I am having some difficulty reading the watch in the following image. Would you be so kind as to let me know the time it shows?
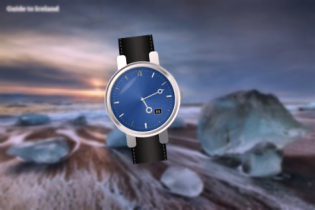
5:12
